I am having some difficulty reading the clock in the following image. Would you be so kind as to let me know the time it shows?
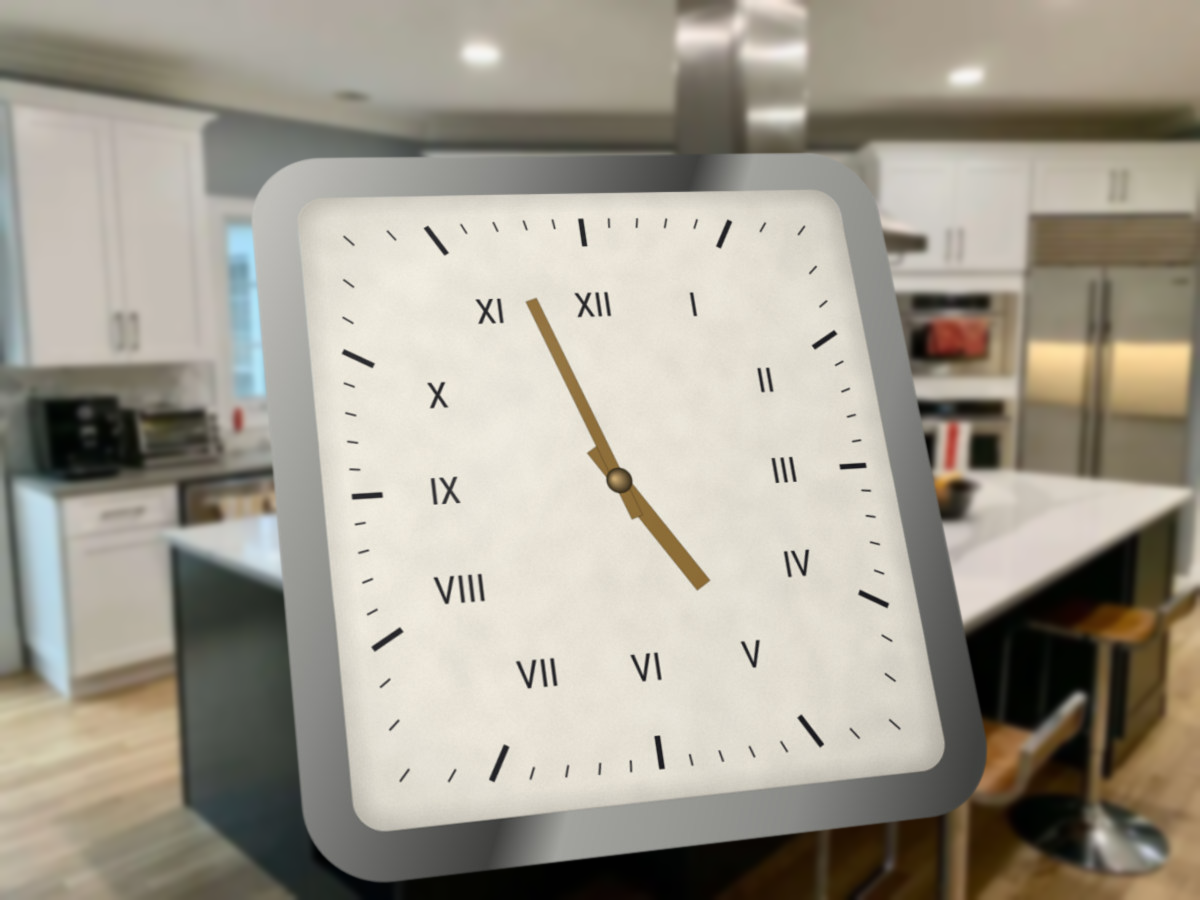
4:57
